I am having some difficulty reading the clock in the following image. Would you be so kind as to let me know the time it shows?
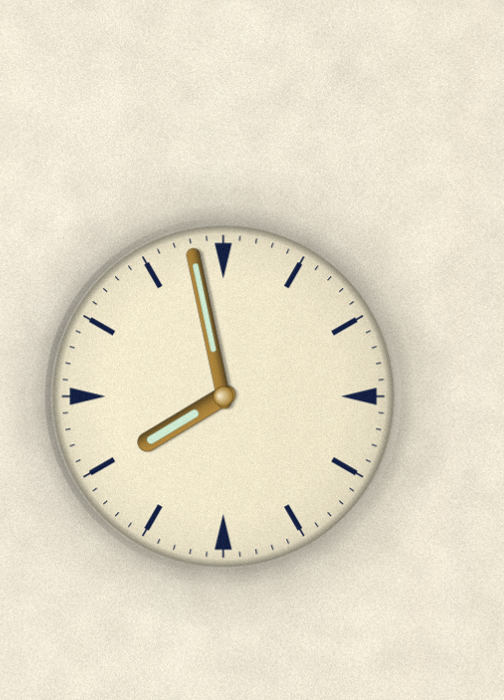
7:58
